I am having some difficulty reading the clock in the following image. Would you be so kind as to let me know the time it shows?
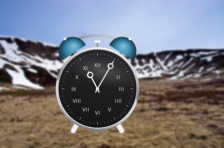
11:05
